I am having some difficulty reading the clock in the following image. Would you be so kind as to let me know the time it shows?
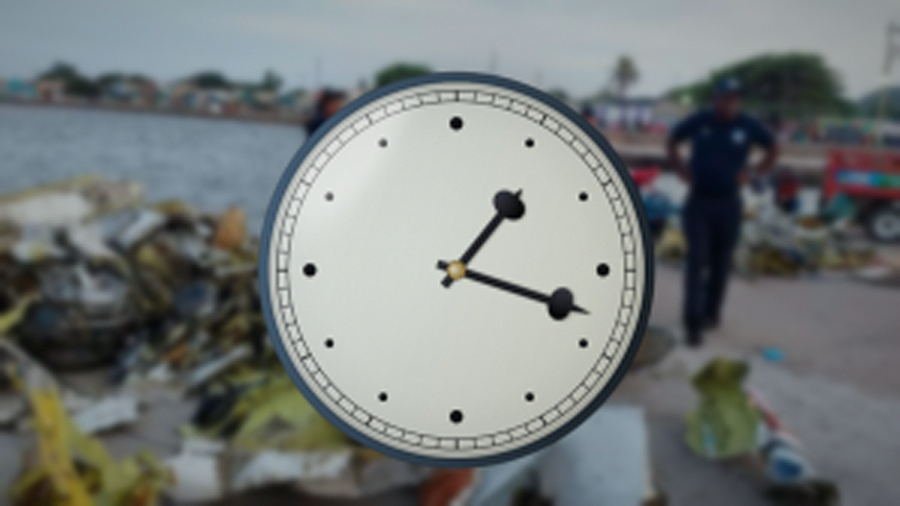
1:18
